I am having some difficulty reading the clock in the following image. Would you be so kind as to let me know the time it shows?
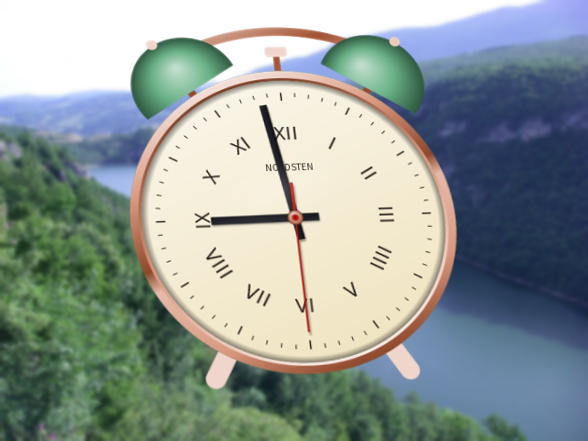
8:58:30
